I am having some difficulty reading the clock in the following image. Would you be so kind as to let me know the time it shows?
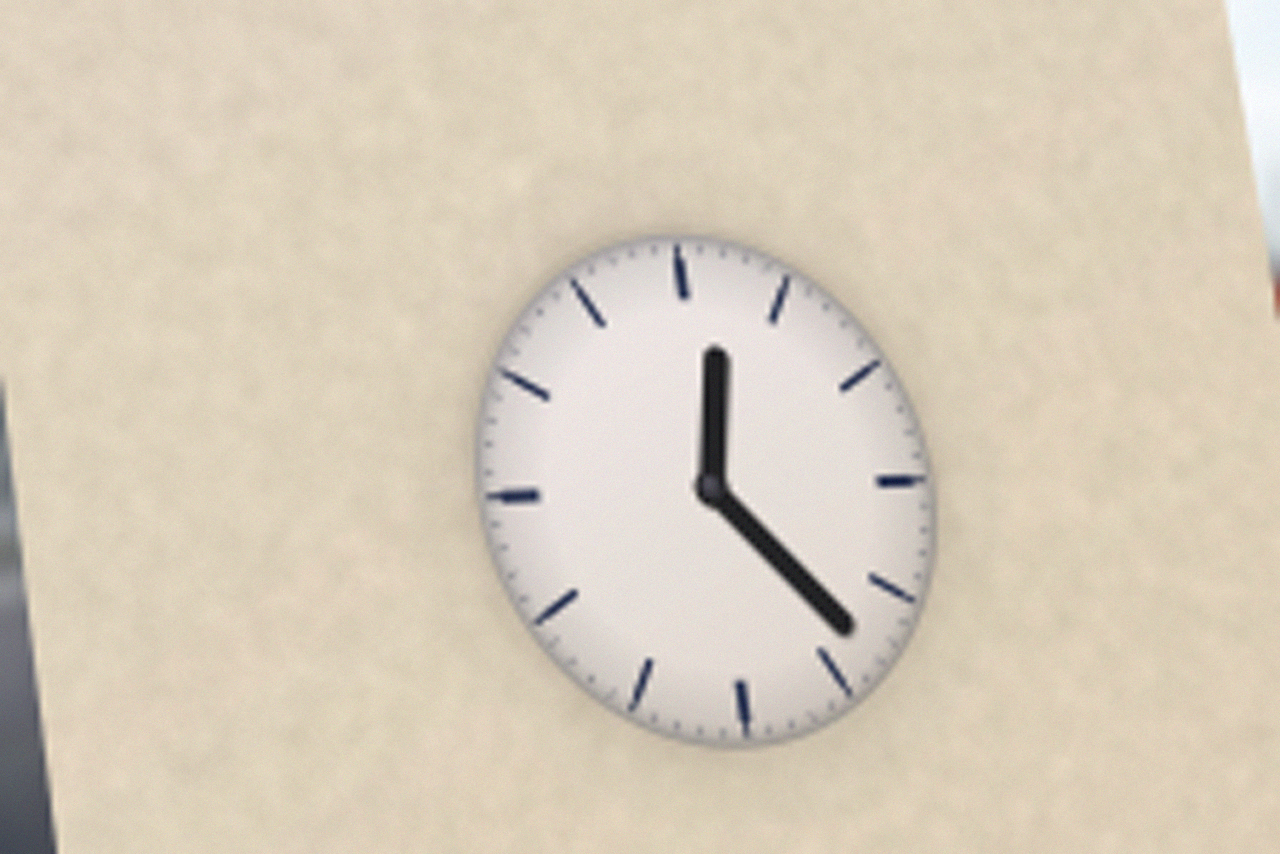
12:23
